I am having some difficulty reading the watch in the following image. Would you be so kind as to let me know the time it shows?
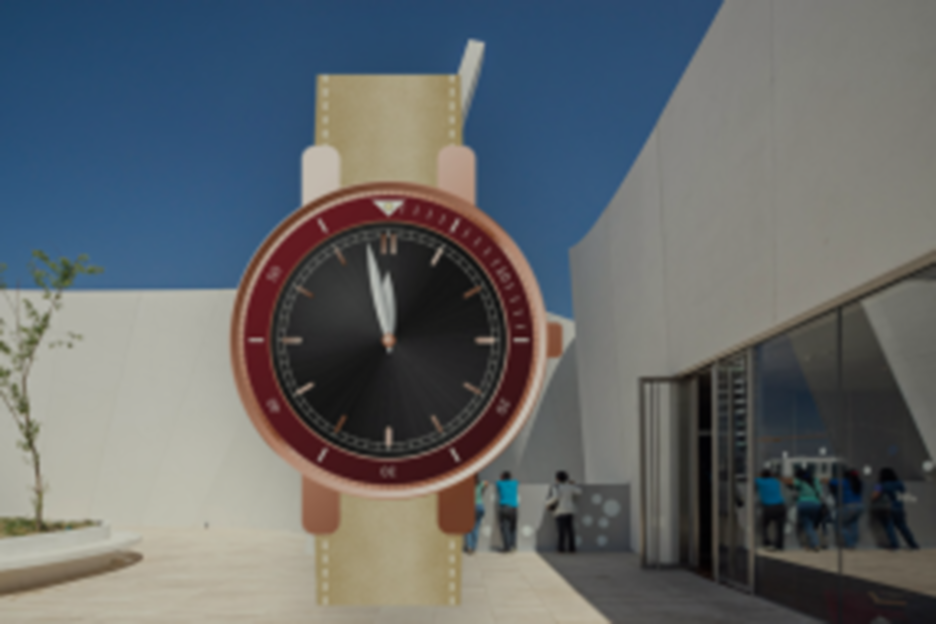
11:58
